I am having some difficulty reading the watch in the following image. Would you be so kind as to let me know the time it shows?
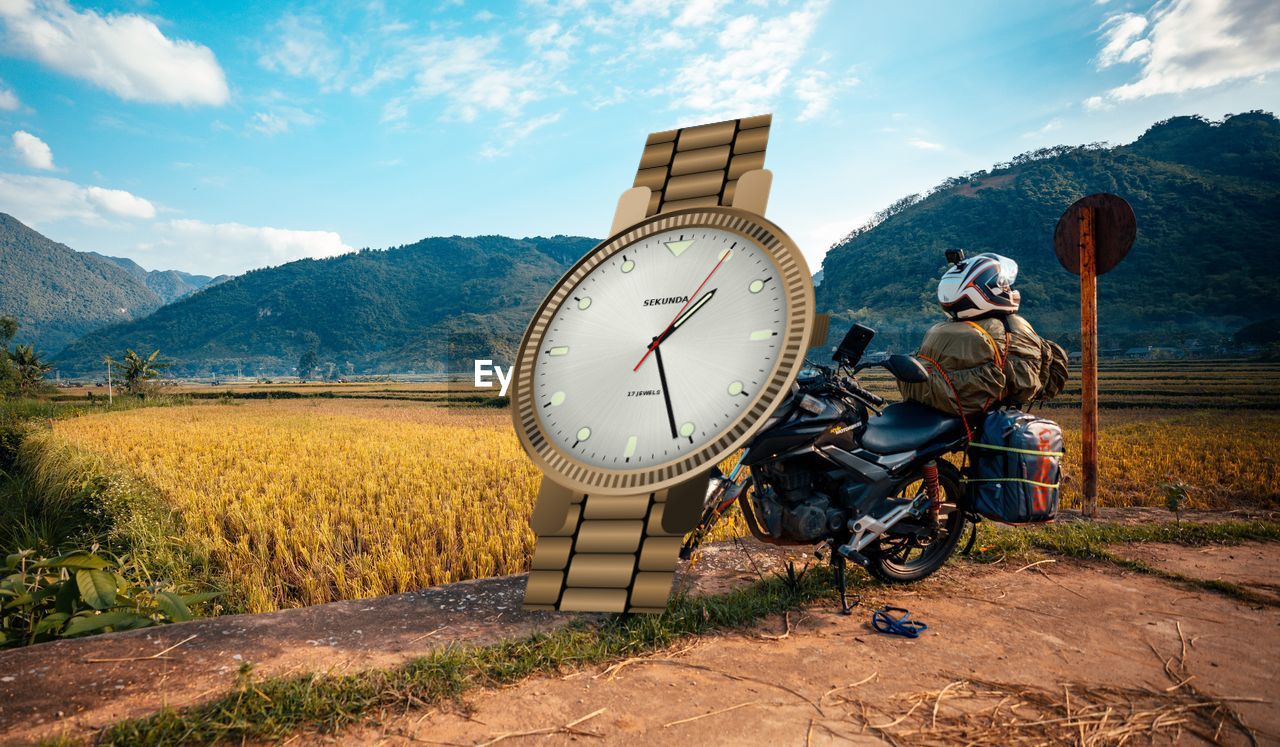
1:26:05
